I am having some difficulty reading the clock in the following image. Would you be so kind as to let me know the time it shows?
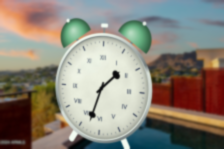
1:33
